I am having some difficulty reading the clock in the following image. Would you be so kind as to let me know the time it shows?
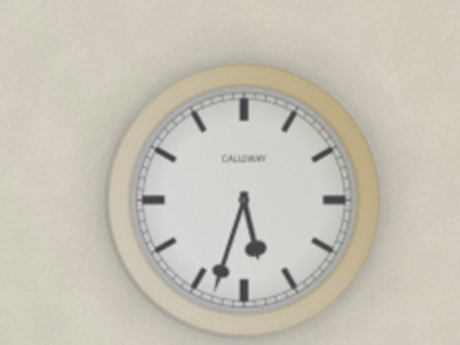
5:33
